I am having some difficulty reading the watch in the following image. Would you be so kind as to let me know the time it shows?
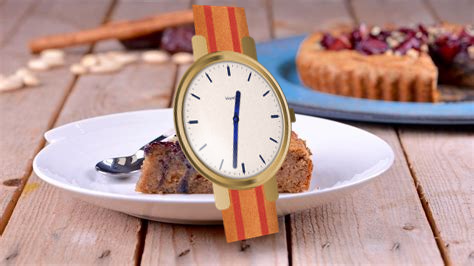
12:32
